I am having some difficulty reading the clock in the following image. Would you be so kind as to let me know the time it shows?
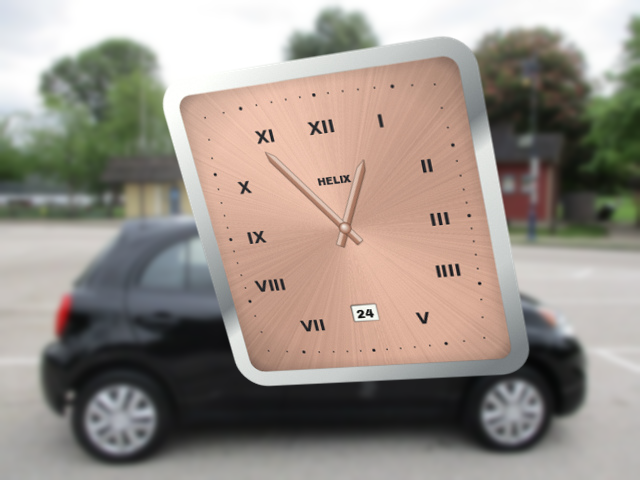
12:54
